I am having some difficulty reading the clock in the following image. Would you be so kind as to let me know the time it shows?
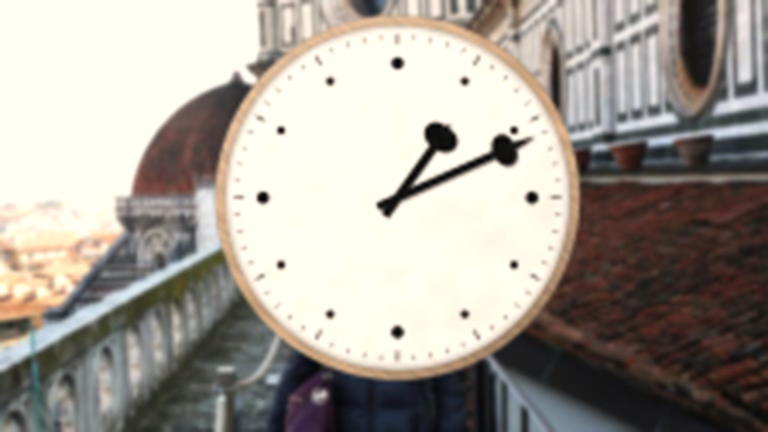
1:11
